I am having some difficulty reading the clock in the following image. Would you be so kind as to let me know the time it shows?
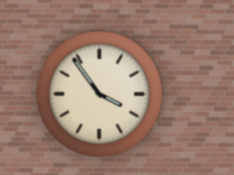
3:54
